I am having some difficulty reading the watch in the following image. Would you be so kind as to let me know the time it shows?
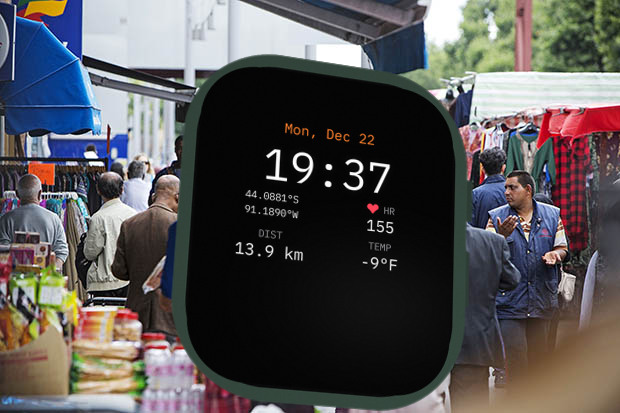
19:37
